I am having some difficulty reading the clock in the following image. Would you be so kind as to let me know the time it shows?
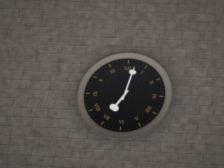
7:02
